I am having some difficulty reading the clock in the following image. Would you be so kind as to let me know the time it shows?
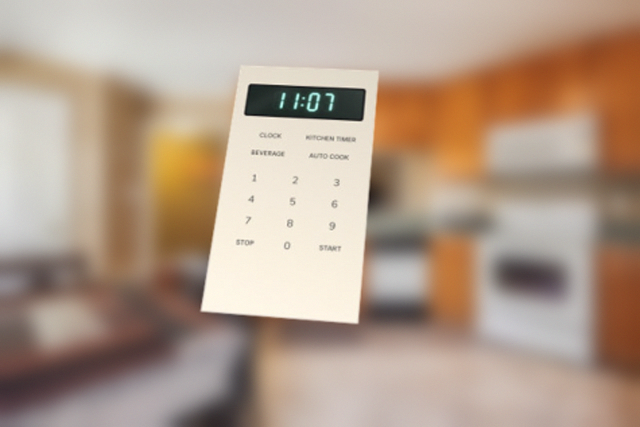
11:07
